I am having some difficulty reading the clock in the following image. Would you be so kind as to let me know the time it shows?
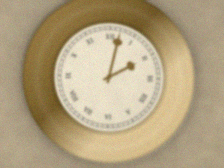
2:02
